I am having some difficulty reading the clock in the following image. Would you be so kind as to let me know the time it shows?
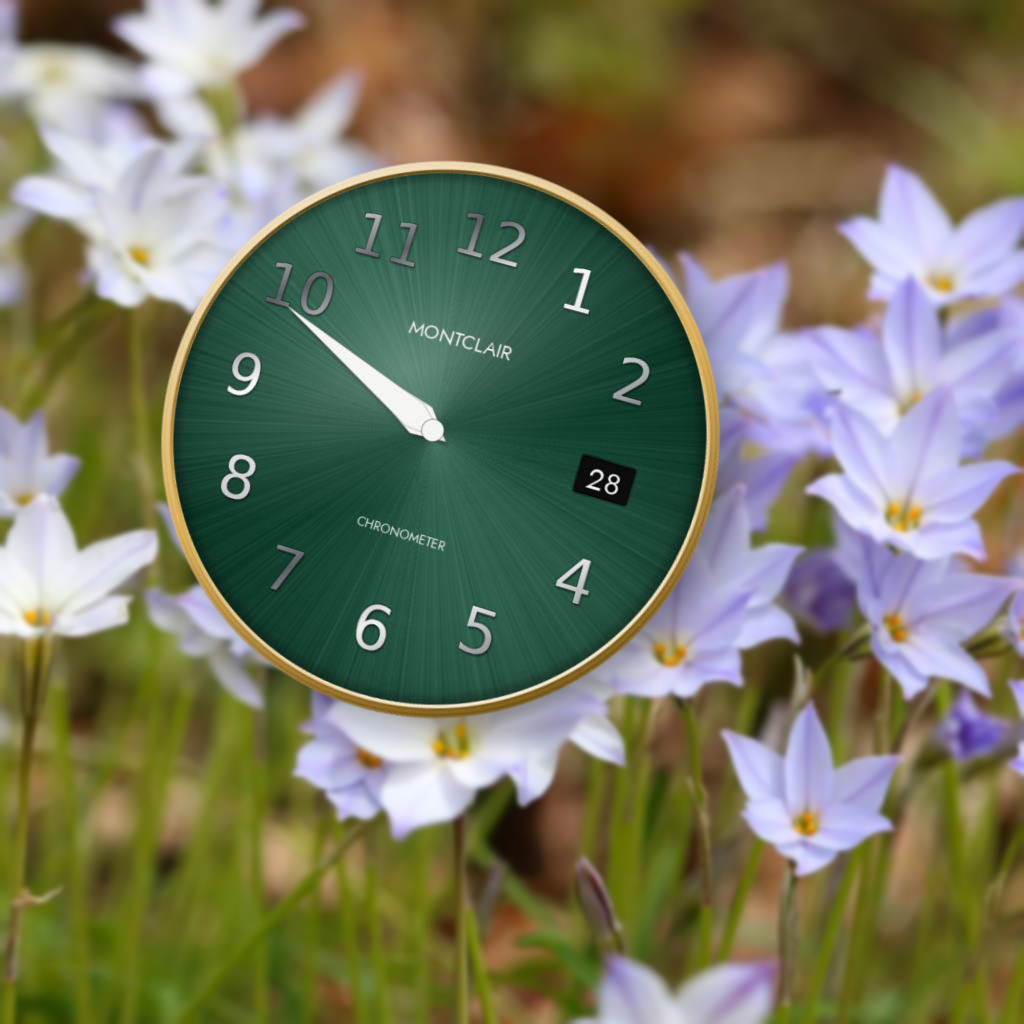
9:49
